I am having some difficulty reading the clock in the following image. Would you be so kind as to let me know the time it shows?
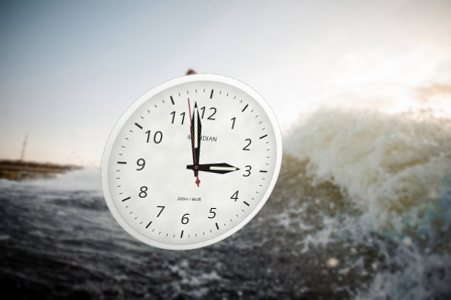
2:57:57
